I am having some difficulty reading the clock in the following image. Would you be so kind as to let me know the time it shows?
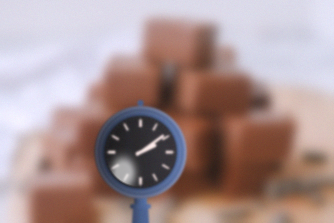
2:09
